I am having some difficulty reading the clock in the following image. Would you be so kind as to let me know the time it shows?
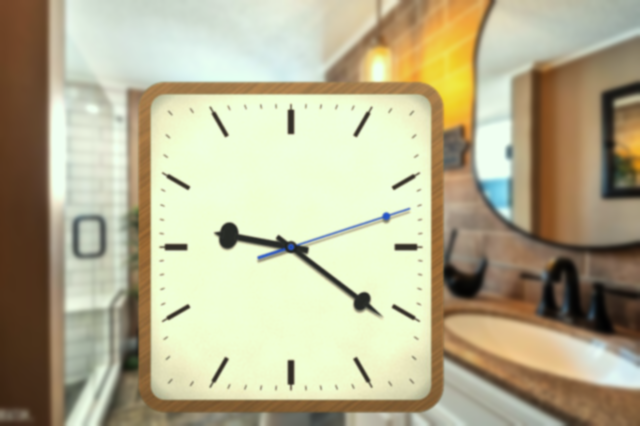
9:21:12
